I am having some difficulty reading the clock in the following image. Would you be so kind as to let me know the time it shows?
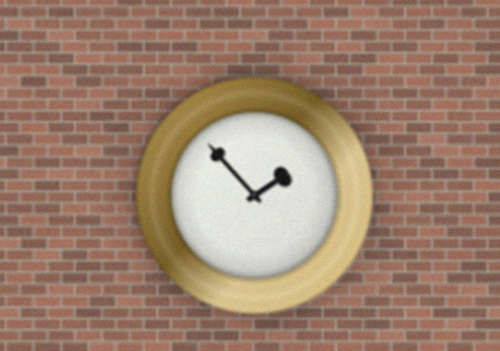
1:53
